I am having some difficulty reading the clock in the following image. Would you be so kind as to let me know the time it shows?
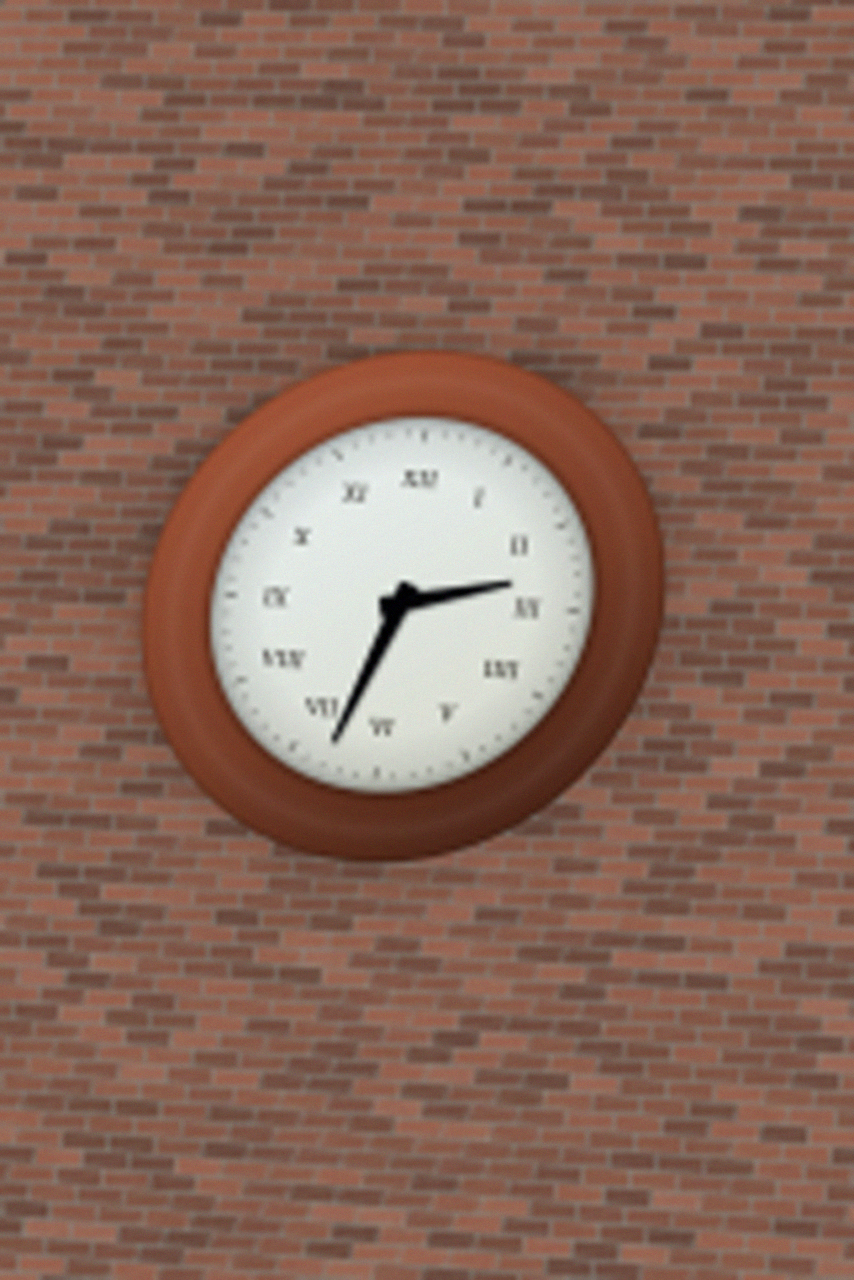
2:33
